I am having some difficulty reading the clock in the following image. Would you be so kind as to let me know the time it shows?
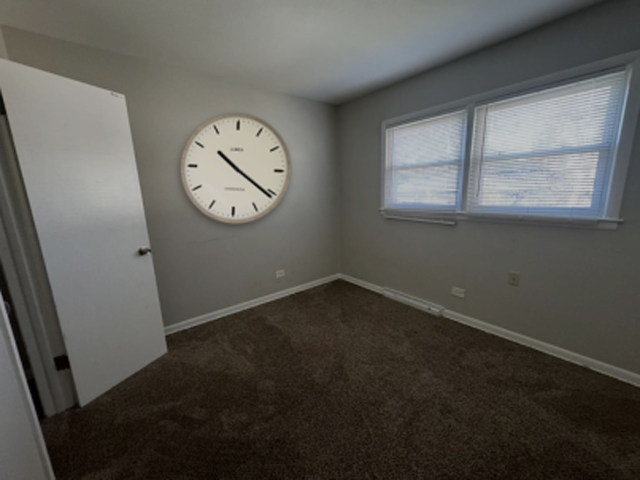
10:21
